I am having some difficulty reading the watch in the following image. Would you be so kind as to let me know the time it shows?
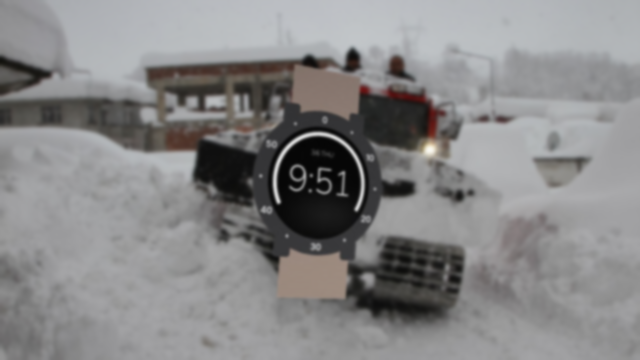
9:51
